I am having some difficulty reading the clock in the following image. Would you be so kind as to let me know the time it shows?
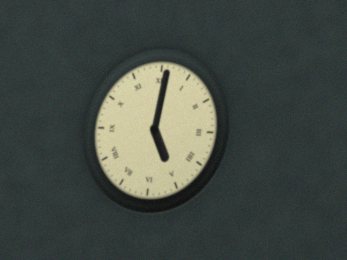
5:01
